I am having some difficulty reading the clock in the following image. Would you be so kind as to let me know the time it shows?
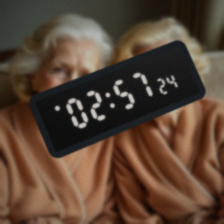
2:57:24
